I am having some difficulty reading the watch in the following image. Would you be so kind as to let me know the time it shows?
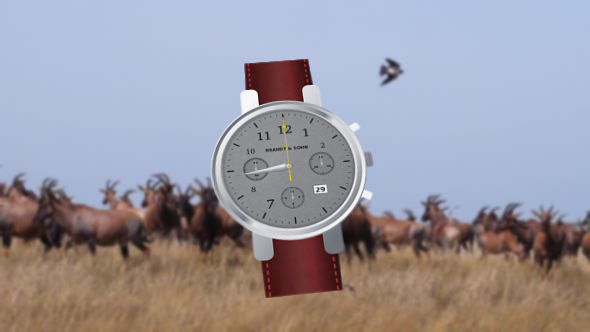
8:44
